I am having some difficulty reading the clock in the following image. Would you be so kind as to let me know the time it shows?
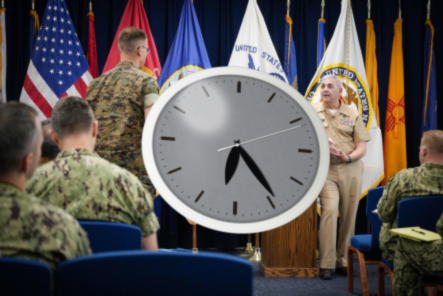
6:24:11
